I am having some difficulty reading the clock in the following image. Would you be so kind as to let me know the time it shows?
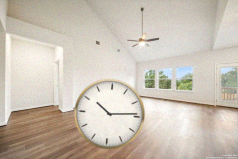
10:14
